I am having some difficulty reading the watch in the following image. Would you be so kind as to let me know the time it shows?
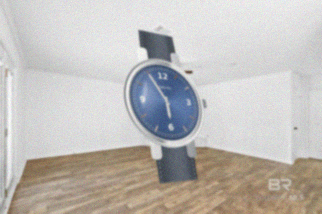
5:55
